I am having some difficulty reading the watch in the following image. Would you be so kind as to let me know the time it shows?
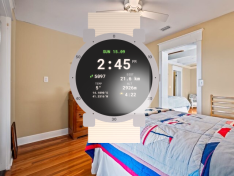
2:45
